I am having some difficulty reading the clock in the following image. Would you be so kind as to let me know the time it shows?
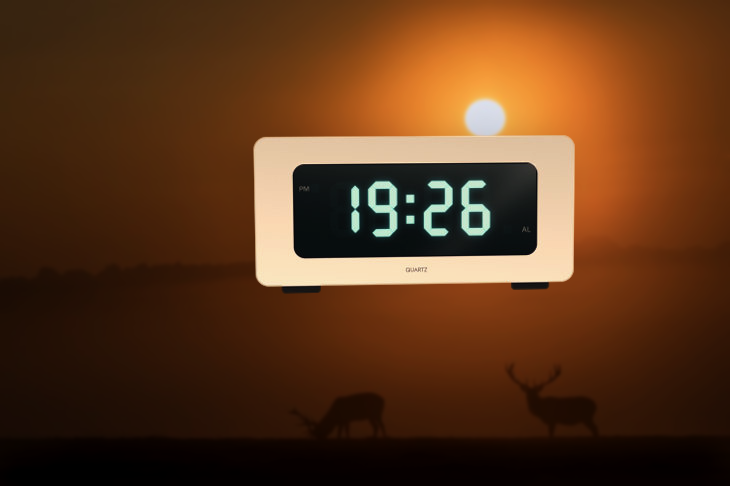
19:26
